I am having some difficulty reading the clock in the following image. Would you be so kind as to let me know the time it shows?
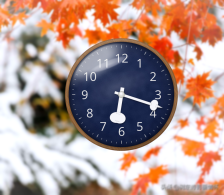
6:18
